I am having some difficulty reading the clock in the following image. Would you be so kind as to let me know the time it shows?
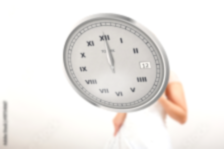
12:00
